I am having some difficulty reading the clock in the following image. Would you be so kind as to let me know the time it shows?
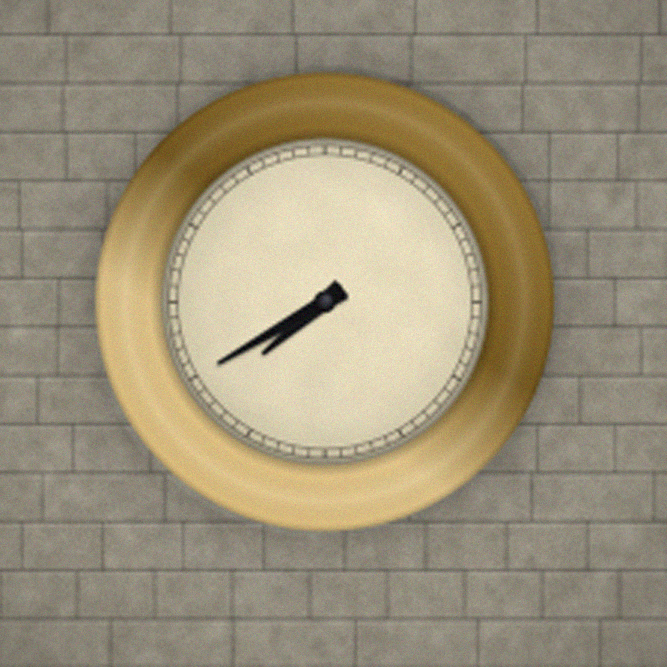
7:40
